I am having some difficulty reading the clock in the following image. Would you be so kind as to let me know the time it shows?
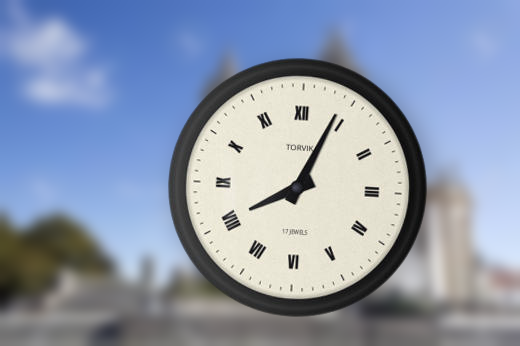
8:04
